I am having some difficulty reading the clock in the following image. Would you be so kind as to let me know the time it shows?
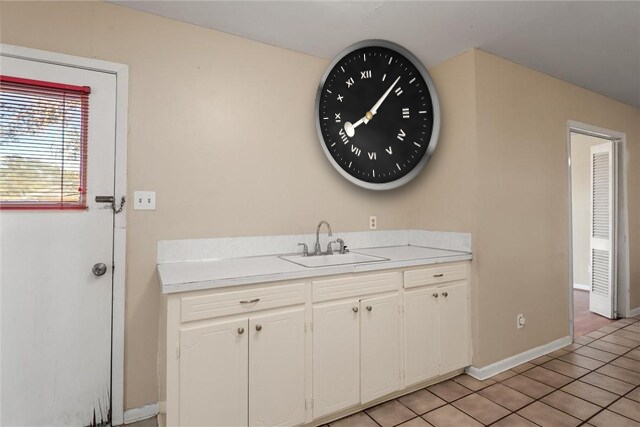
8:08
